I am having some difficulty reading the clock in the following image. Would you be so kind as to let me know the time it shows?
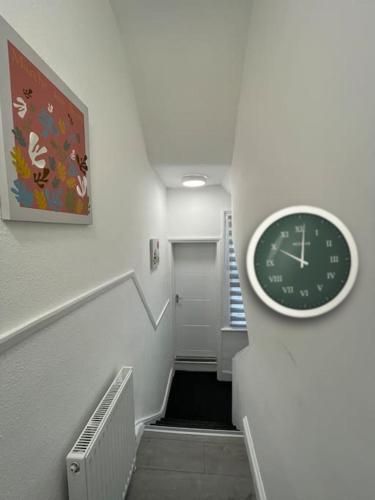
10:01
